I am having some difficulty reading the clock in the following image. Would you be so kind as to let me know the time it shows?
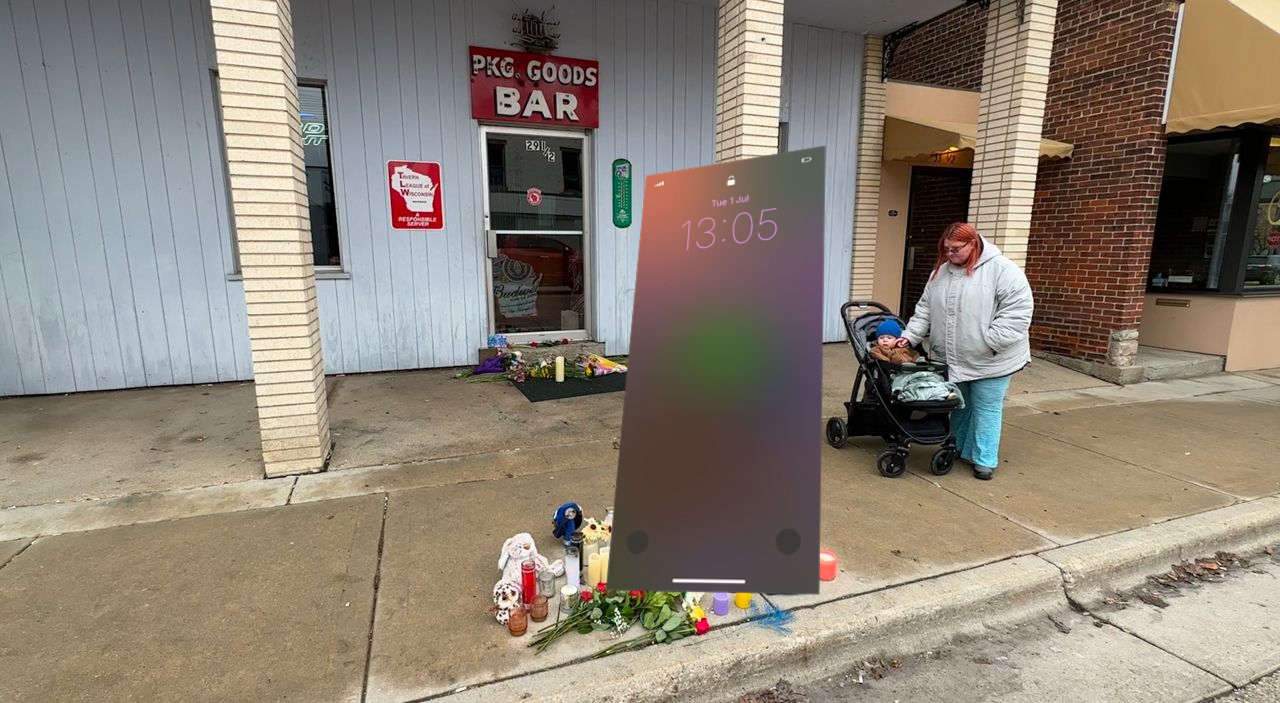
13:05
